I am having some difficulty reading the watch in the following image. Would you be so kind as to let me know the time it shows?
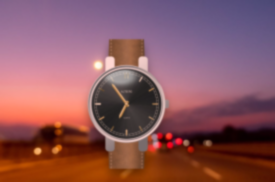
6:54
